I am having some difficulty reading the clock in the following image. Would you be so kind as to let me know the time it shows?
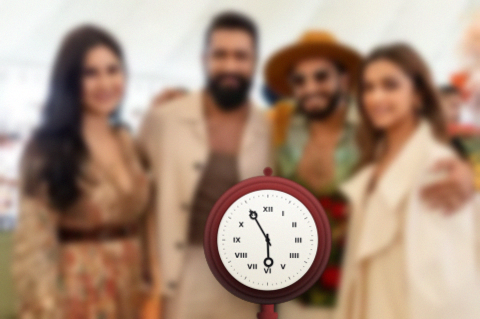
5:55
